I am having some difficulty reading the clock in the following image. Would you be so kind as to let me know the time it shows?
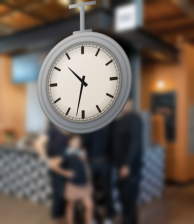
10:32
